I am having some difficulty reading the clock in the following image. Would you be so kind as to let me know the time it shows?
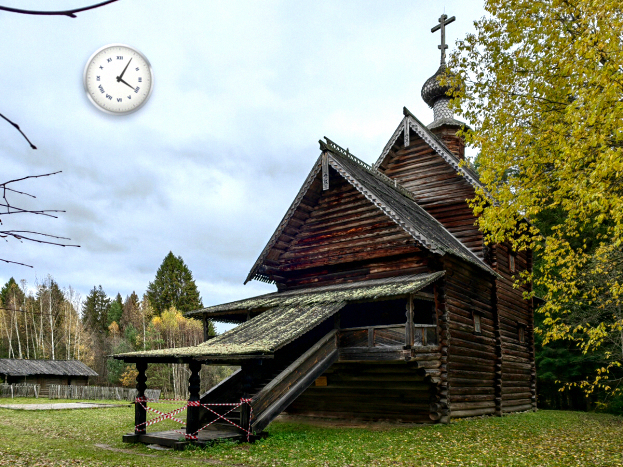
4:05
